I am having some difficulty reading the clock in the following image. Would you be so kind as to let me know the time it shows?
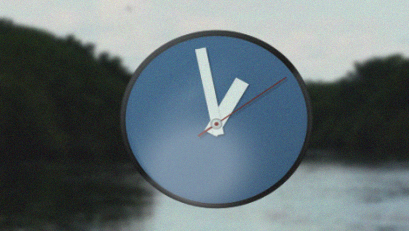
12:58:09
